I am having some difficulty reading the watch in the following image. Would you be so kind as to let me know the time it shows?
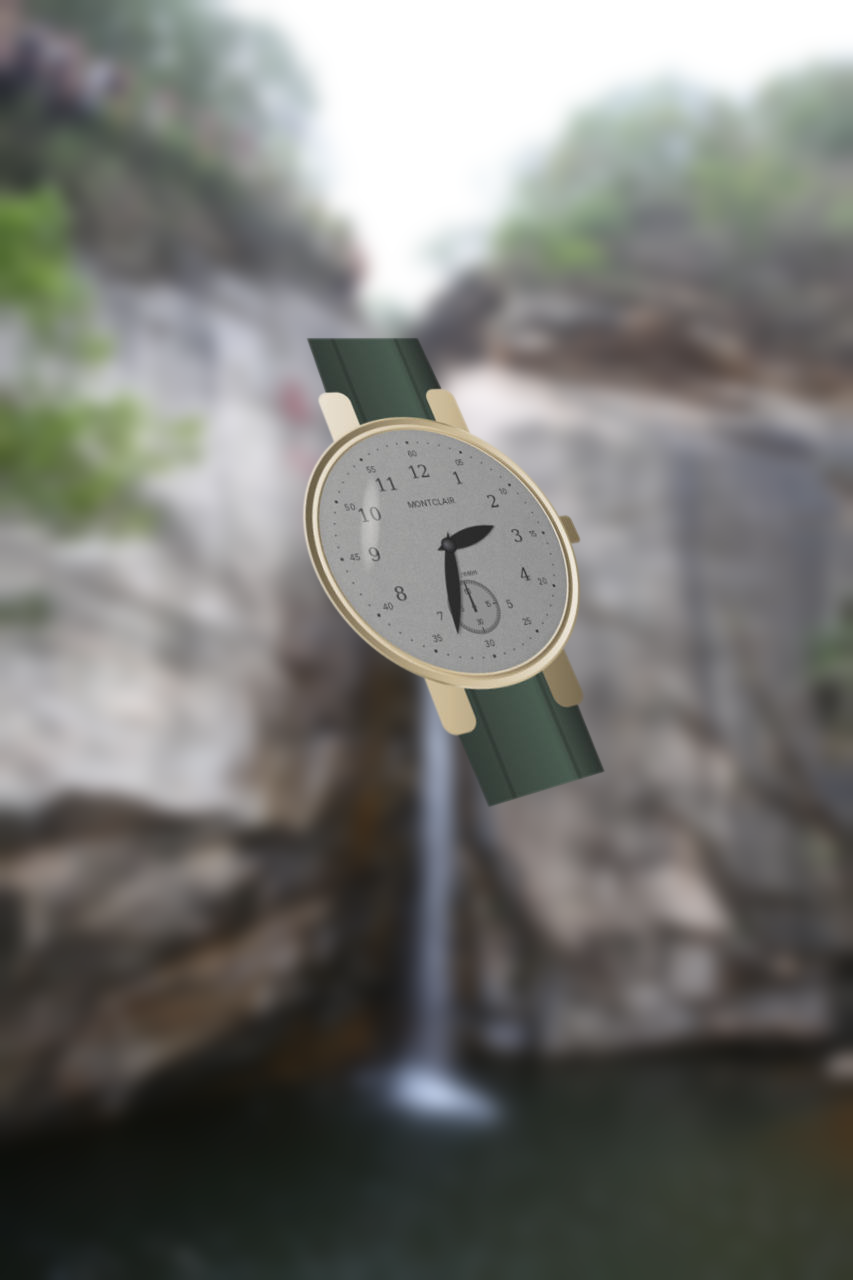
2:33
